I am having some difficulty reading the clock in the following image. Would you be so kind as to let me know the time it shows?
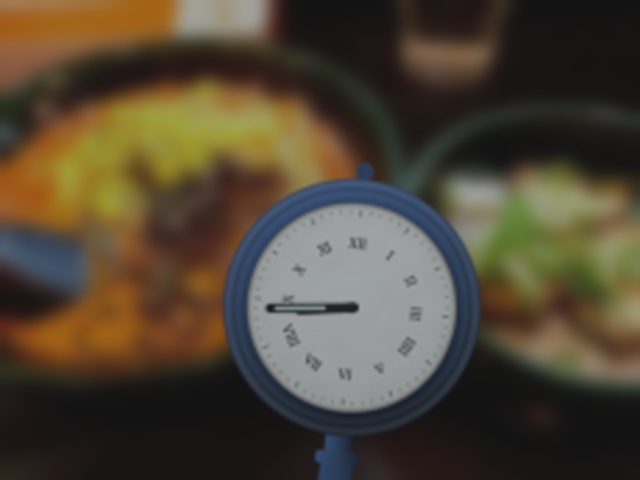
8:44
